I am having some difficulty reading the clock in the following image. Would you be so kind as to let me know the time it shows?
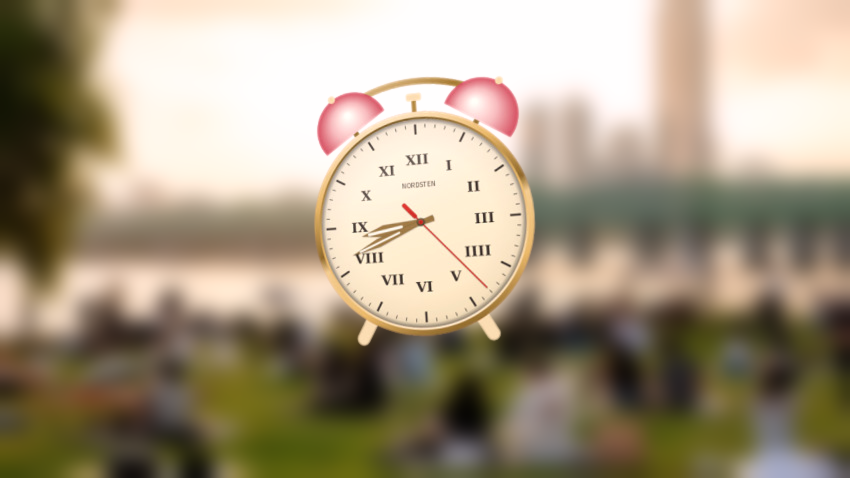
8:41:23
